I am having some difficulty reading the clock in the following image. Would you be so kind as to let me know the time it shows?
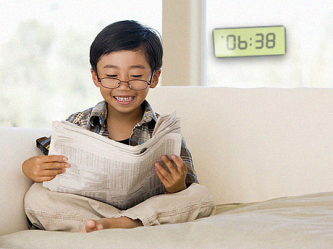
6:38
